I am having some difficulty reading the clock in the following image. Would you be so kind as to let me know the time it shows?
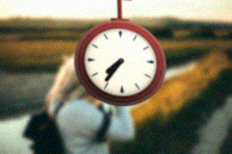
7:36
